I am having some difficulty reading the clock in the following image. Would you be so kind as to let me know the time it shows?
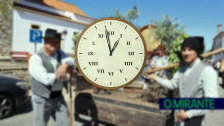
12:58
